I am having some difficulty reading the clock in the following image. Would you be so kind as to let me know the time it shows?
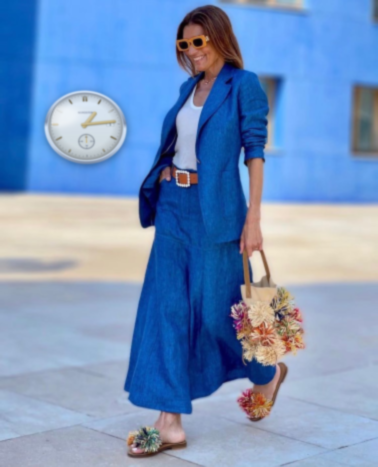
1:14
